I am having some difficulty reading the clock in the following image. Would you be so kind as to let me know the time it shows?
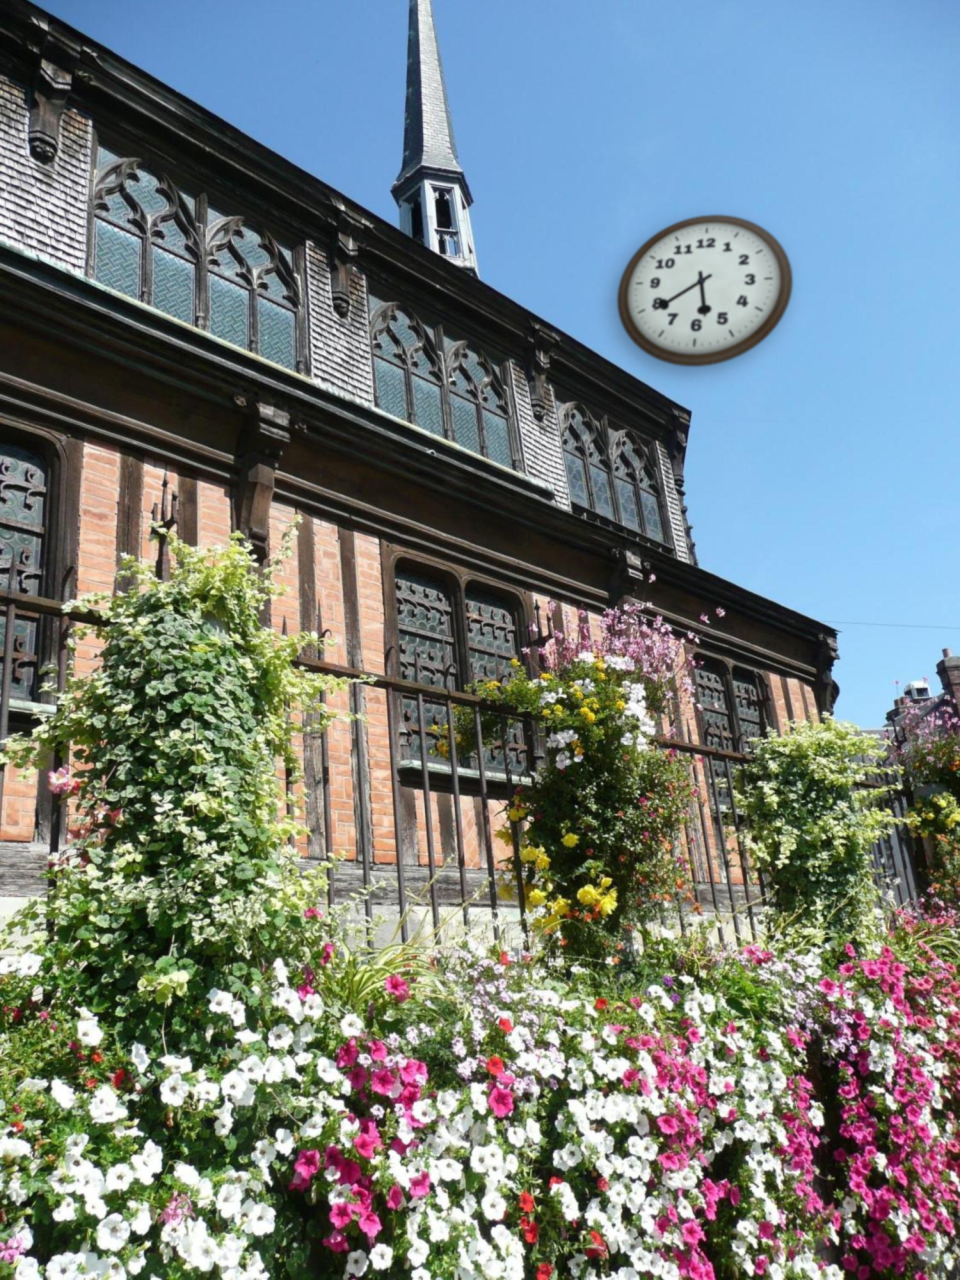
5:39
